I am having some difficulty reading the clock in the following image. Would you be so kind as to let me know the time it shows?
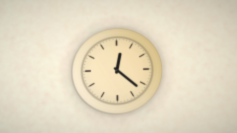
12:22
